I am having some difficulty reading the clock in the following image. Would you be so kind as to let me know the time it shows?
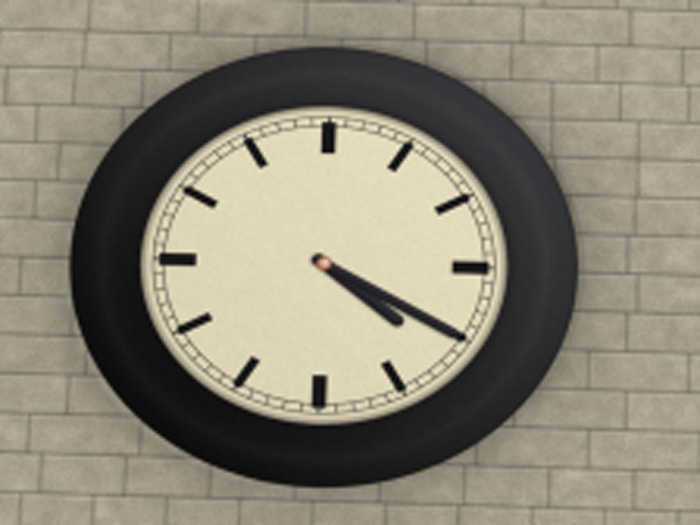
4:20
